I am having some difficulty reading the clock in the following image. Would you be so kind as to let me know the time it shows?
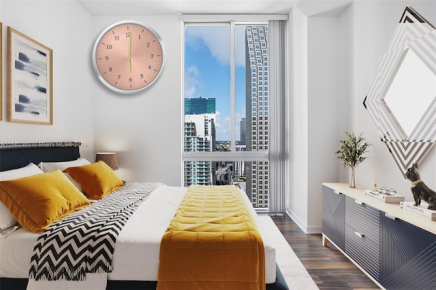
6:01
